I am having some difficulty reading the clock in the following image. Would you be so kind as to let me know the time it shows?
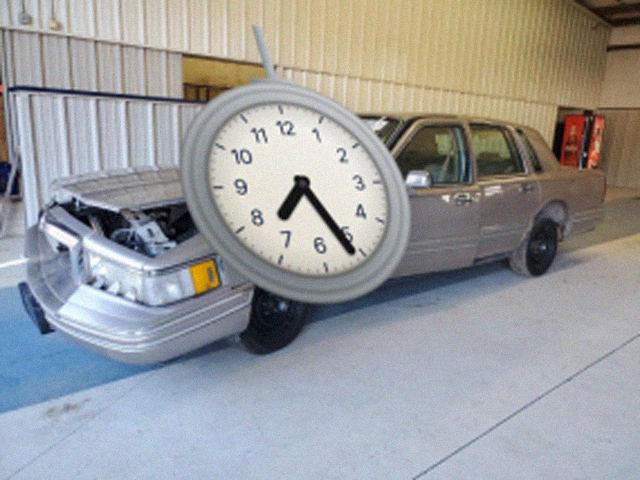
7:26
